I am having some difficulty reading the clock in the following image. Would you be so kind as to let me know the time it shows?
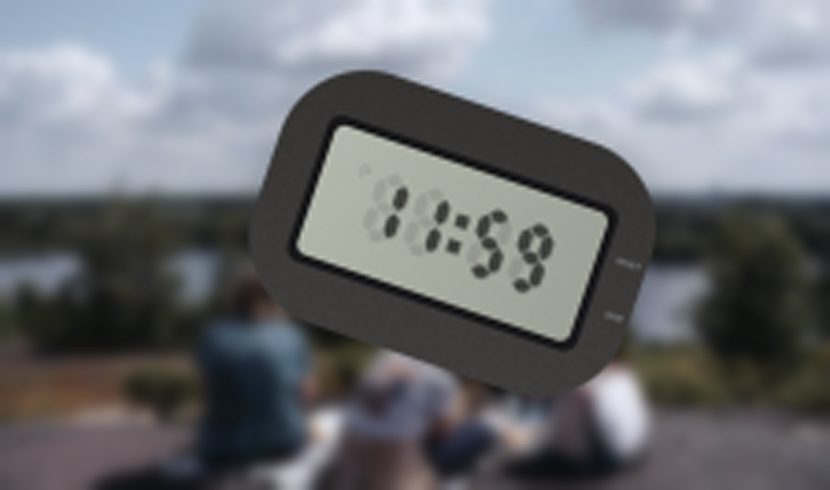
11:59
